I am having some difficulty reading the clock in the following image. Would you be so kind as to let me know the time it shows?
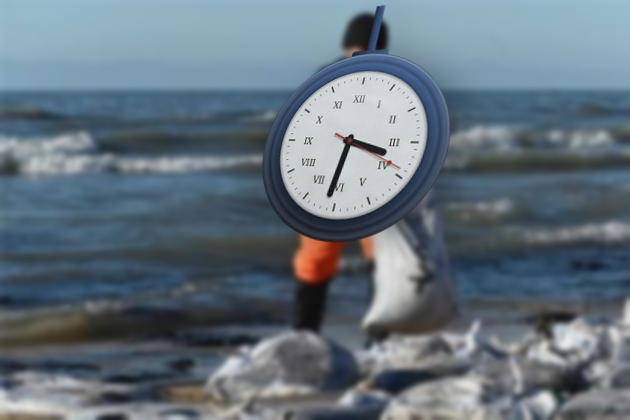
3:31:19
